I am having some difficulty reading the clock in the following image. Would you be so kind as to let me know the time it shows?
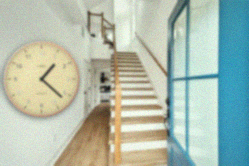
1:22
